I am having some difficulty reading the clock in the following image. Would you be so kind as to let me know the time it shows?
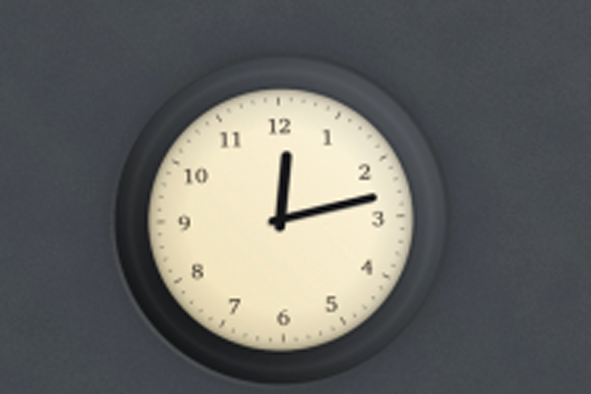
12:13
